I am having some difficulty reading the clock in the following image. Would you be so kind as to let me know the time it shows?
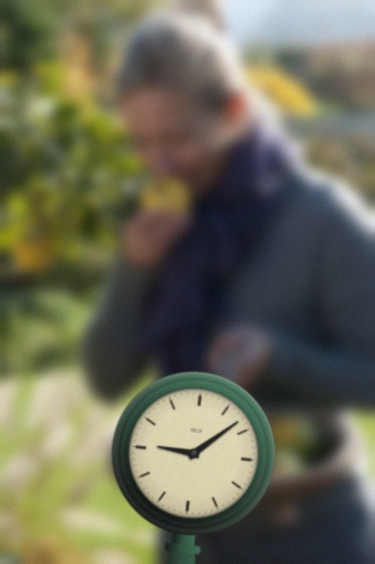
9:08
